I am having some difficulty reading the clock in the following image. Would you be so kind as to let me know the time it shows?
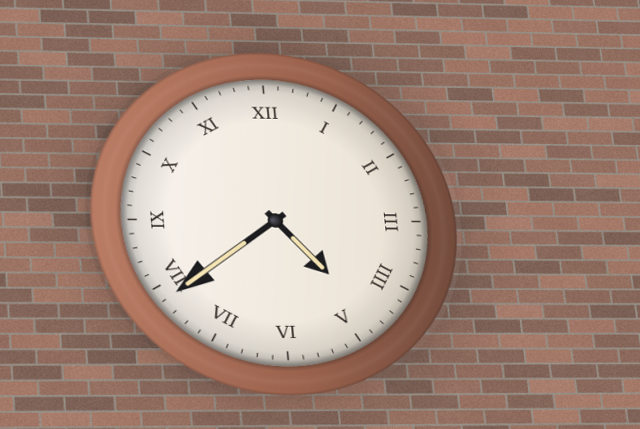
4:39
